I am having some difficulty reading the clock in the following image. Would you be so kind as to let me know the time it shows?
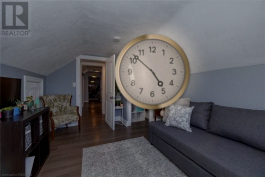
4:52
